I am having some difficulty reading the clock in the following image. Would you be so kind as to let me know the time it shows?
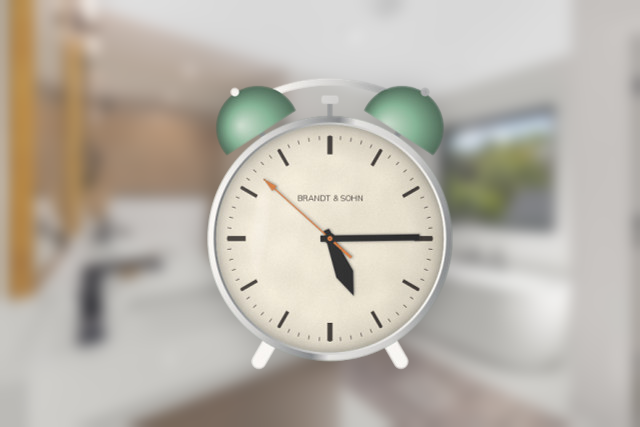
5:14:52
